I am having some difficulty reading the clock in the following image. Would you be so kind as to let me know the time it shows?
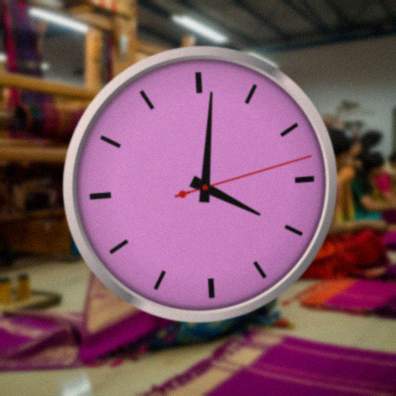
4:01:13
